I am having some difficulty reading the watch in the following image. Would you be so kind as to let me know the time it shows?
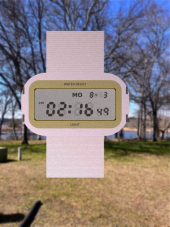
2:16:49
